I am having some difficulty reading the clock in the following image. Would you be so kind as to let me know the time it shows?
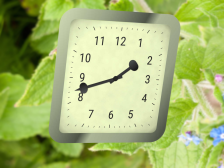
1:42
